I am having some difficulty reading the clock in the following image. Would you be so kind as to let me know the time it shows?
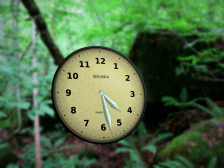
4:28
